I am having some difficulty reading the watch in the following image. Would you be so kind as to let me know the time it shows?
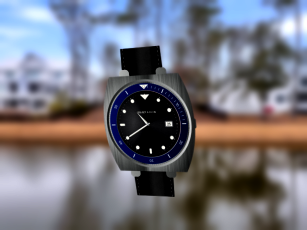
10:40
